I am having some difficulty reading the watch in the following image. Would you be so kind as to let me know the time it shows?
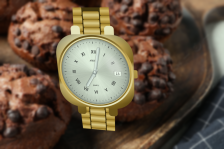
7:02
